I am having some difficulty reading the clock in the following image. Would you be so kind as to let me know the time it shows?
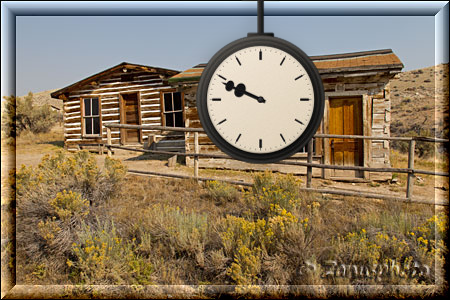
9:49
